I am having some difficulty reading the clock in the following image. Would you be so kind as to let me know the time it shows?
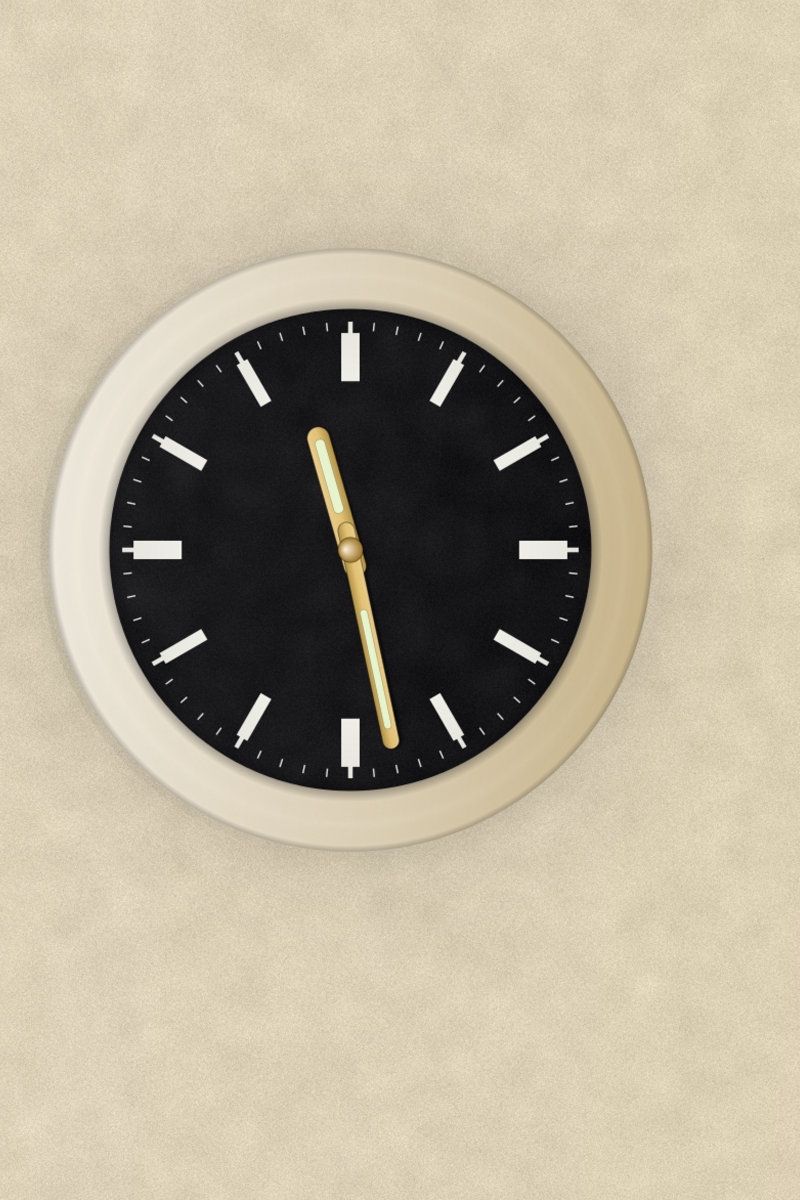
11:28
